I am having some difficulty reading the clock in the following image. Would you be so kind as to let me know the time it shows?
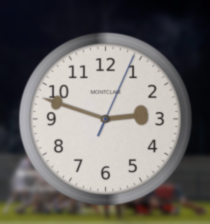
2:48:04
